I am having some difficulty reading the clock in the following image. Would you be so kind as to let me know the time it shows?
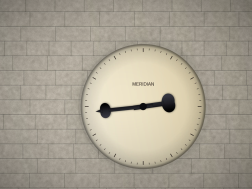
2:44
